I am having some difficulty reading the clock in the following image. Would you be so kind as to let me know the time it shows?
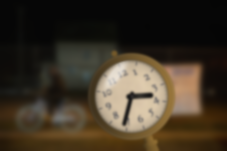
3:36
